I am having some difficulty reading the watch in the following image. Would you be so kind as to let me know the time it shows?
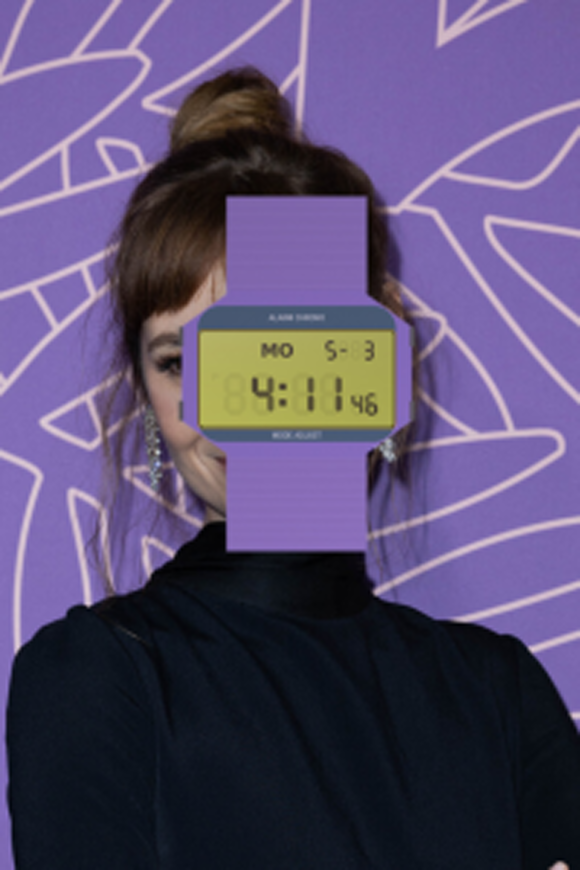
4:11:46
